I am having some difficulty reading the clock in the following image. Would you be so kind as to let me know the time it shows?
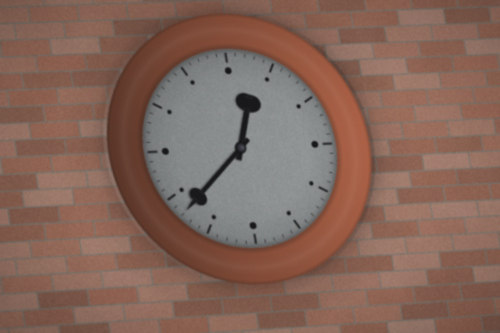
12:38
